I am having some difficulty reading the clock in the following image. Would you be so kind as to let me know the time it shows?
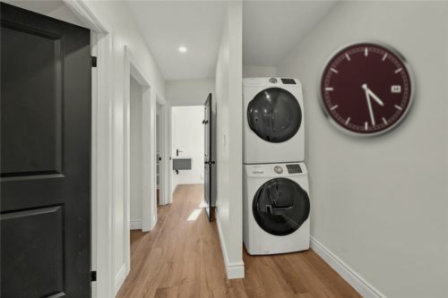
4:28
